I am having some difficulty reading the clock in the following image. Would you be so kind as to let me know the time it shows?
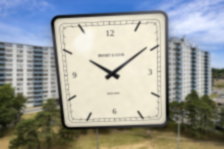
10:09
